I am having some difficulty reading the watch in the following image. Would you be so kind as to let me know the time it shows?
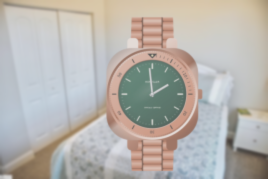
1:59
